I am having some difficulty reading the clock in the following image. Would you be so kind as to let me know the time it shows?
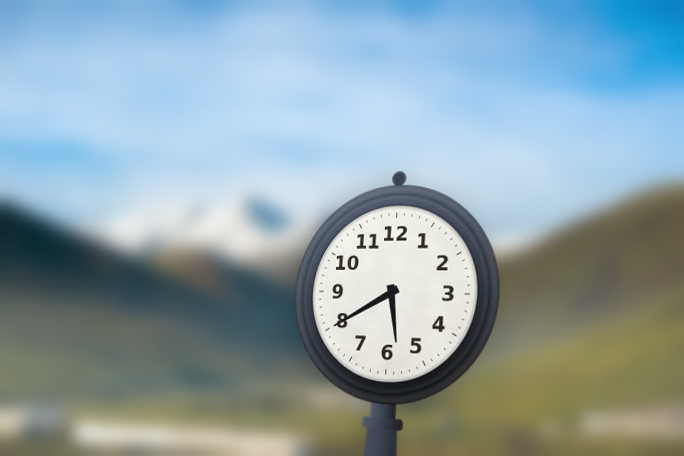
5:40
